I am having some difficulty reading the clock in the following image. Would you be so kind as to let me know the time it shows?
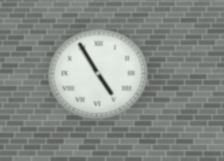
4:55
